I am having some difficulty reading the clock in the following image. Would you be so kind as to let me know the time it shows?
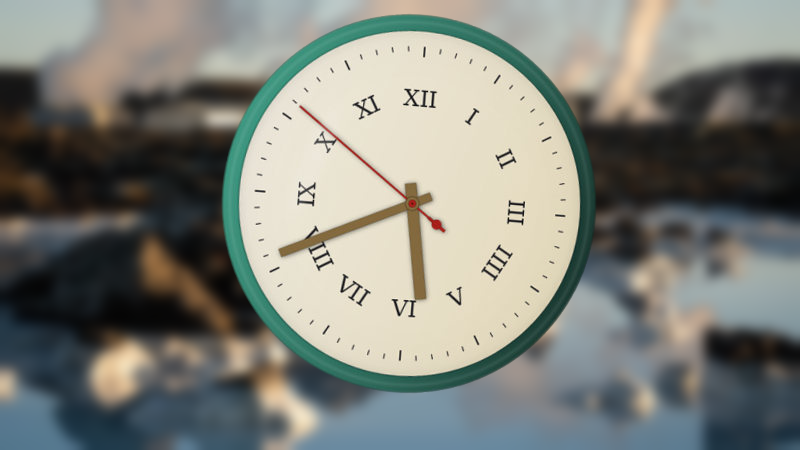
5:40:51
